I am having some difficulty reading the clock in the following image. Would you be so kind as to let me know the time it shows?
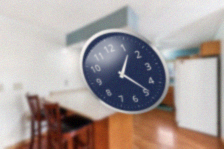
1:24
